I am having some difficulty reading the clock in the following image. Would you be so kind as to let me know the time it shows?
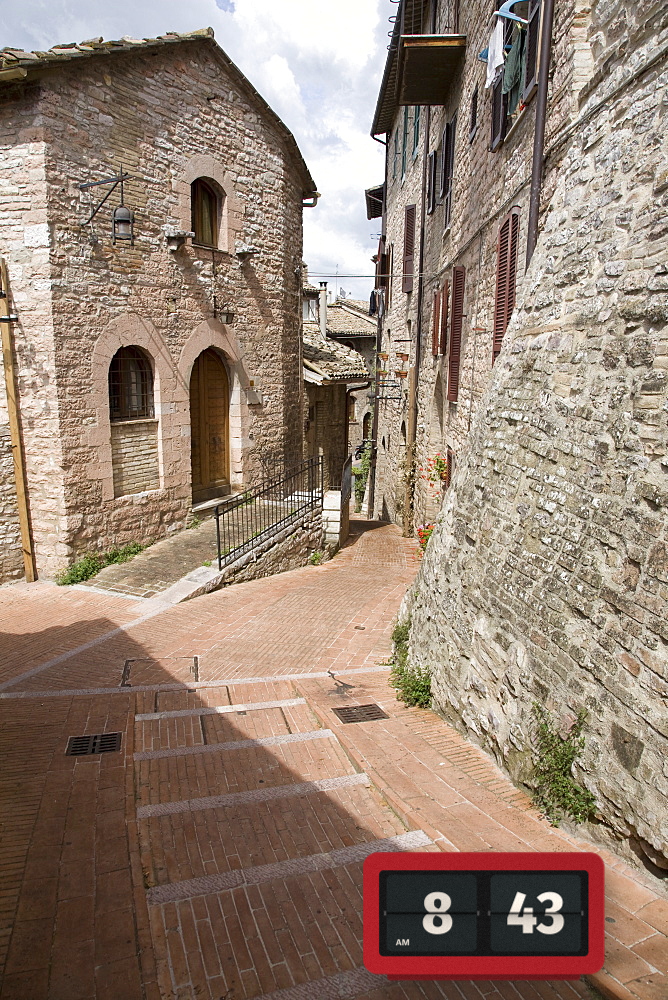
8:43
